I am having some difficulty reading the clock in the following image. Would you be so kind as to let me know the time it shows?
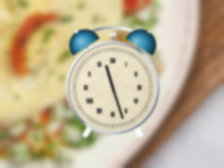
11:27
